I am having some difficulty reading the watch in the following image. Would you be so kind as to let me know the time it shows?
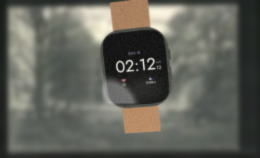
2:12
